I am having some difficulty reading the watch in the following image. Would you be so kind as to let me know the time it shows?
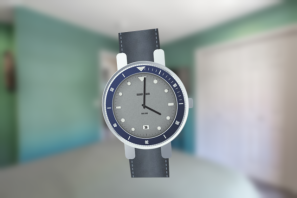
4:01
